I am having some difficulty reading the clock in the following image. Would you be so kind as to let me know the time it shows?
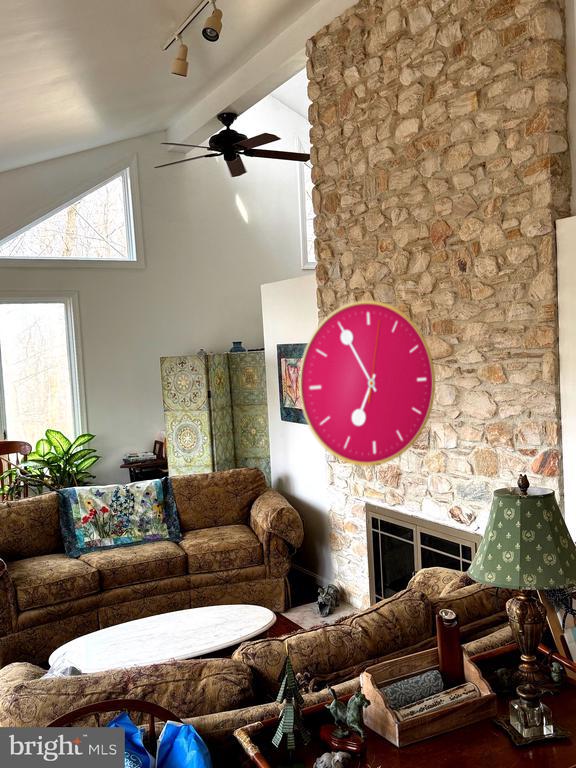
6:55:02
